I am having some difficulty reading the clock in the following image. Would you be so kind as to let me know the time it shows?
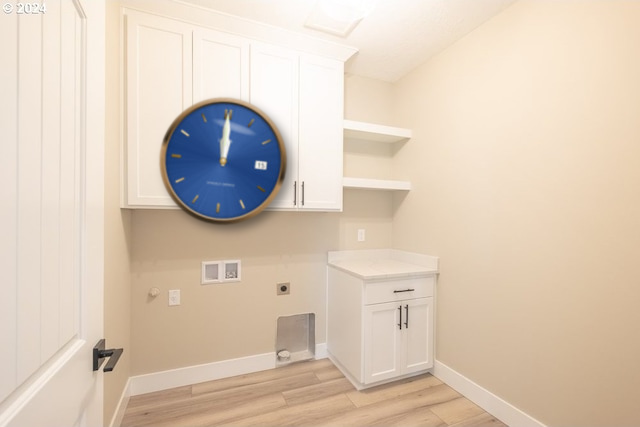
12:00
